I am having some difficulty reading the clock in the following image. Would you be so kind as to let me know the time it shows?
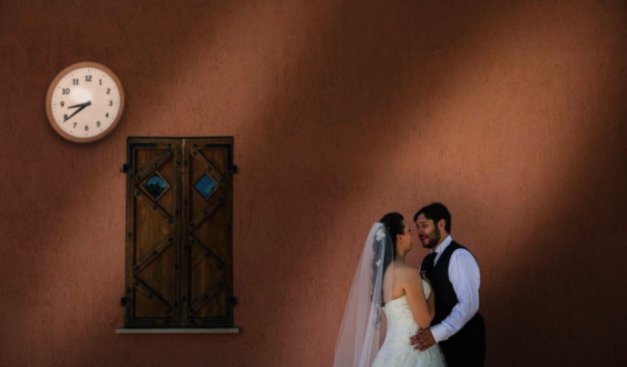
8:39
